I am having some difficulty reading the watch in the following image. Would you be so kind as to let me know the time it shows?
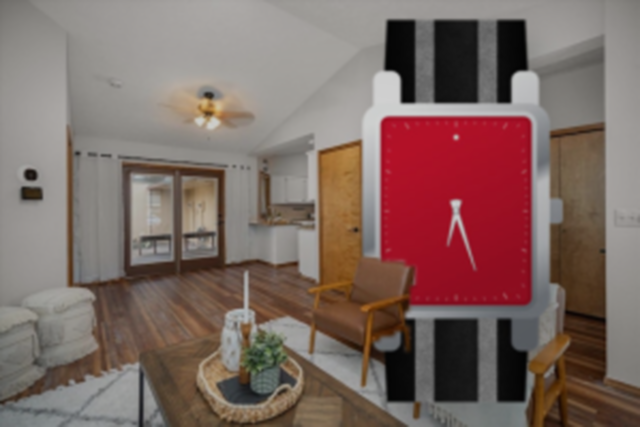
6:27
